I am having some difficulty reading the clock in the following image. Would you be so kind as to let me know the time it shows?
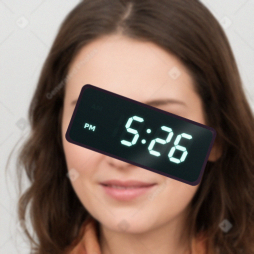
5:26
